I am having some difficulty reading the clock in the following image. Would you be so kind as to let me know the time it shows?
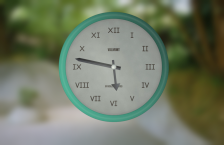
5:47
